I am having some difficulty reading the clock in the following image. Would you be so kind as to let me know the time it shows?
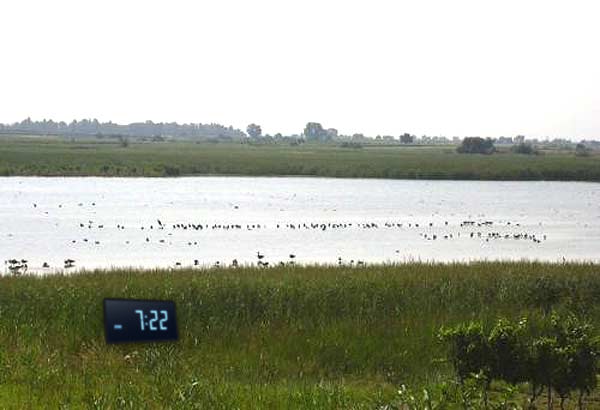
7:22
